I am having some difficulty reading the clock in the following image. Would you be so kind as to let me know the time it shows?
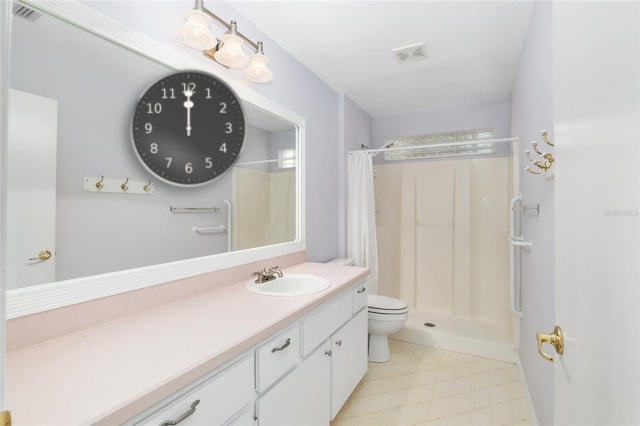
12:00
